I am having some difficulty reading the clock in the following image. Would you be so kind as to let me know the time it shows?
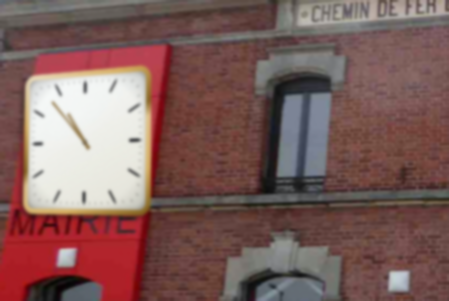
10:53
